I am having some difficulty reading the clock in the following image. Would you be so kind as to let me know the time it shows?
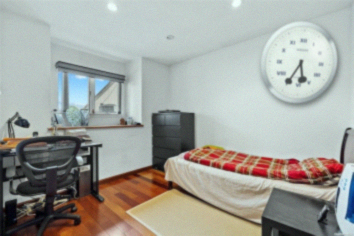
5:35
